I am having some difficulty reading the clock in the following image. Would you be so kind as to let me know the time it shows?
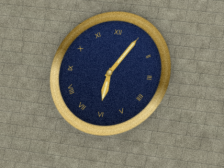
6:05
